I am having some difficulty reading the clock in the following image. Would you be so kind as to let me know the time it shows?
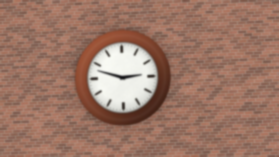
2:48
